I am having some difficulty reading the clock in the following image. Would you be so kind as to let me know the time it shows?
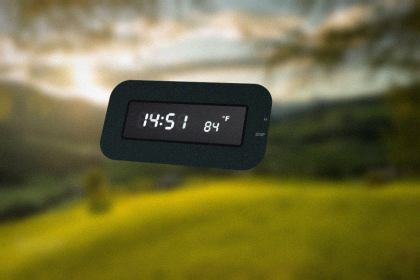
14:51
